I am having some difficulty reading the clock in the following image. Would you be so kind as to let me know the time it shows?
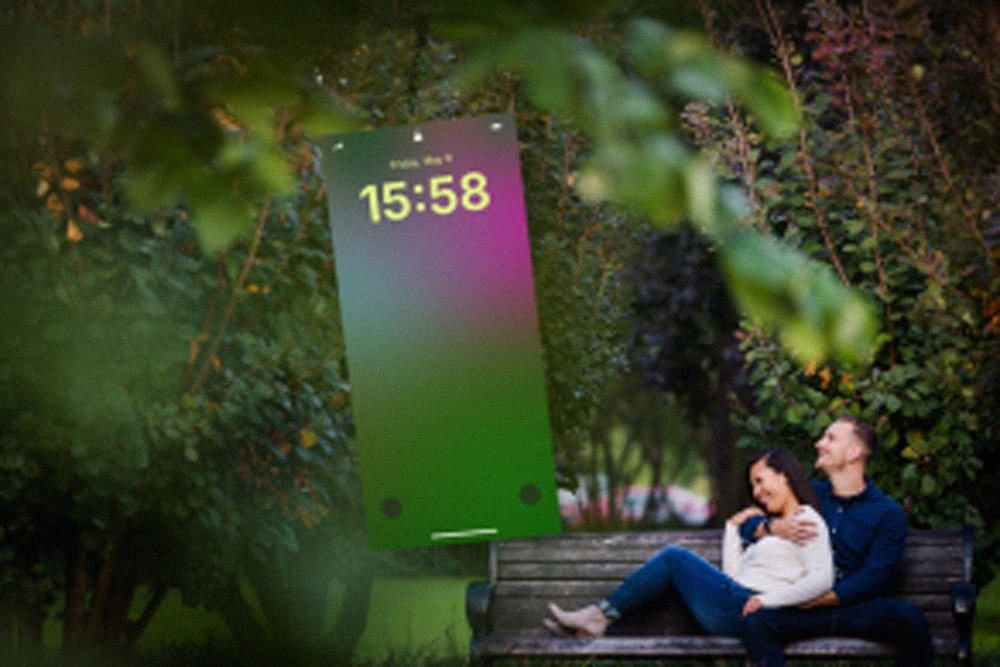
15:58
